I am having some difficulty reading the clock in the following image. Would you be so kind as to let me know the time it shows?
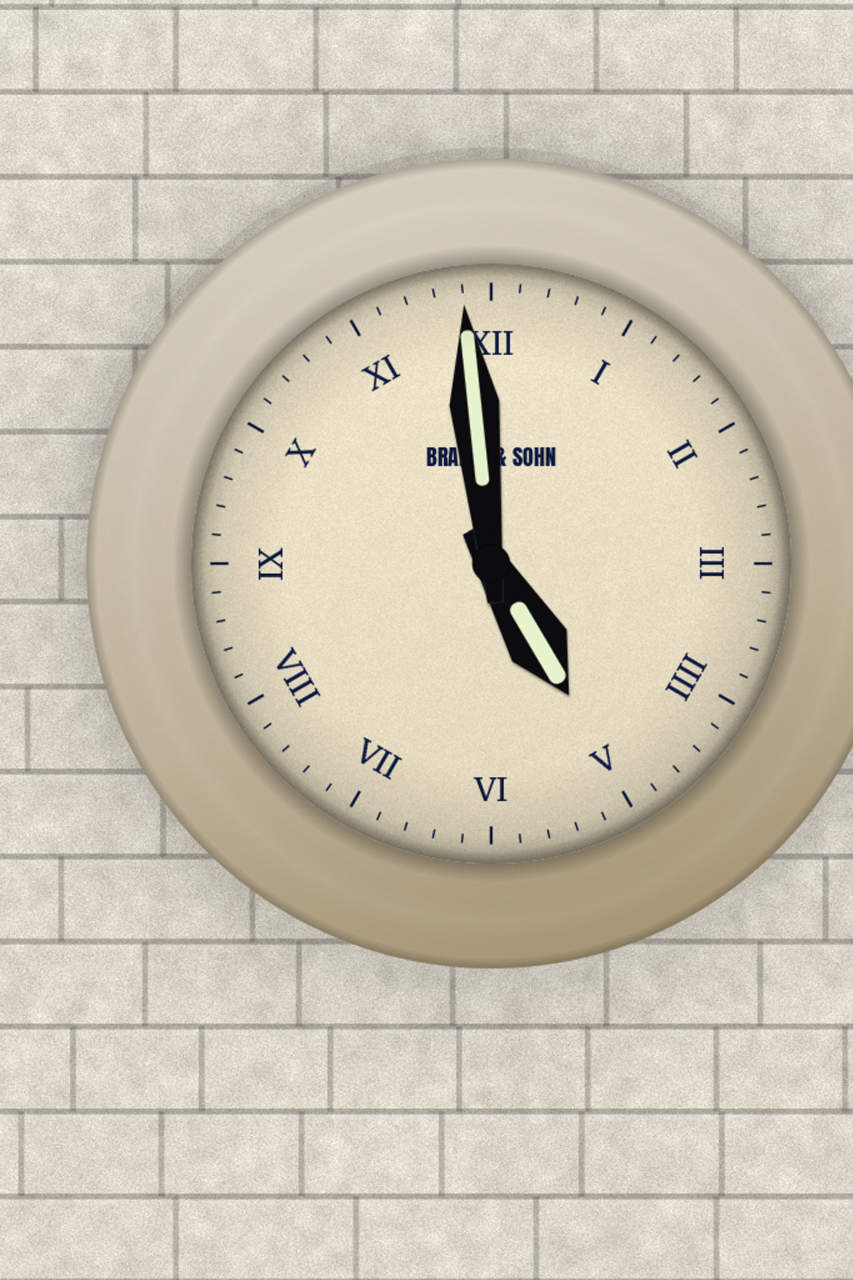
4:59
